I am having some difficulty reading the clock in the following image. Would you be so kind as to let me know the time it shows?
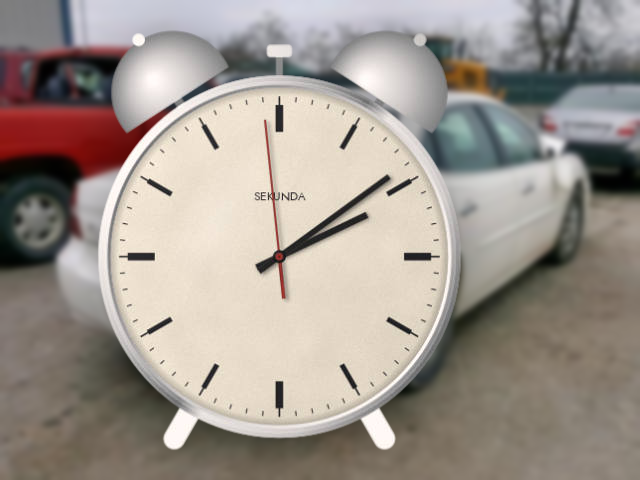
2:08:59
